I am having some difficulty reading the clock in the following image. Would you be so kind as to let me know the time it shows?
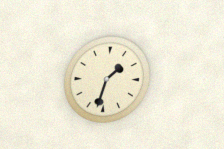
1:32
